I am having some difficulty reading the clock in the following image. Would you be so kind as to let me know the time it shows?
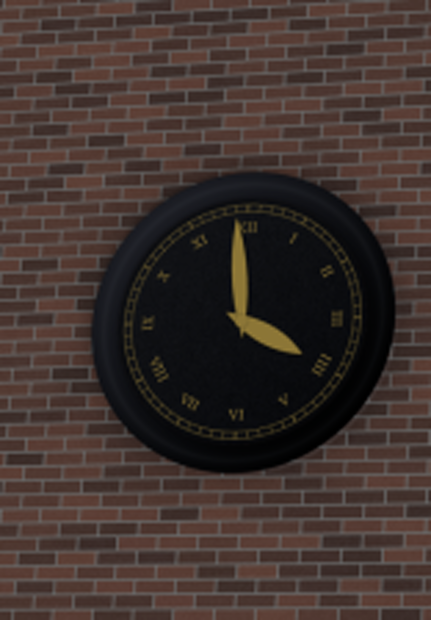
3:59
